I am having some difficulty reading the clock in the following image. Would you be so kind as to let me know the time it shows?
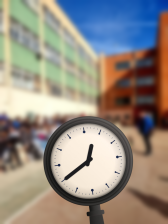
12:40
